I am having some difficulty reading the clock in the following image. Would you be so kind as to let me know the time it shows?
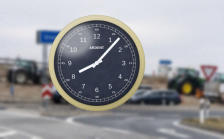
8:07
